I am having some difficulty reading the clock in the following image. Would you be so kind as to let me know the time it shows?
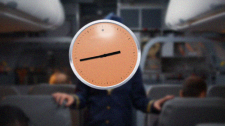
2:44
